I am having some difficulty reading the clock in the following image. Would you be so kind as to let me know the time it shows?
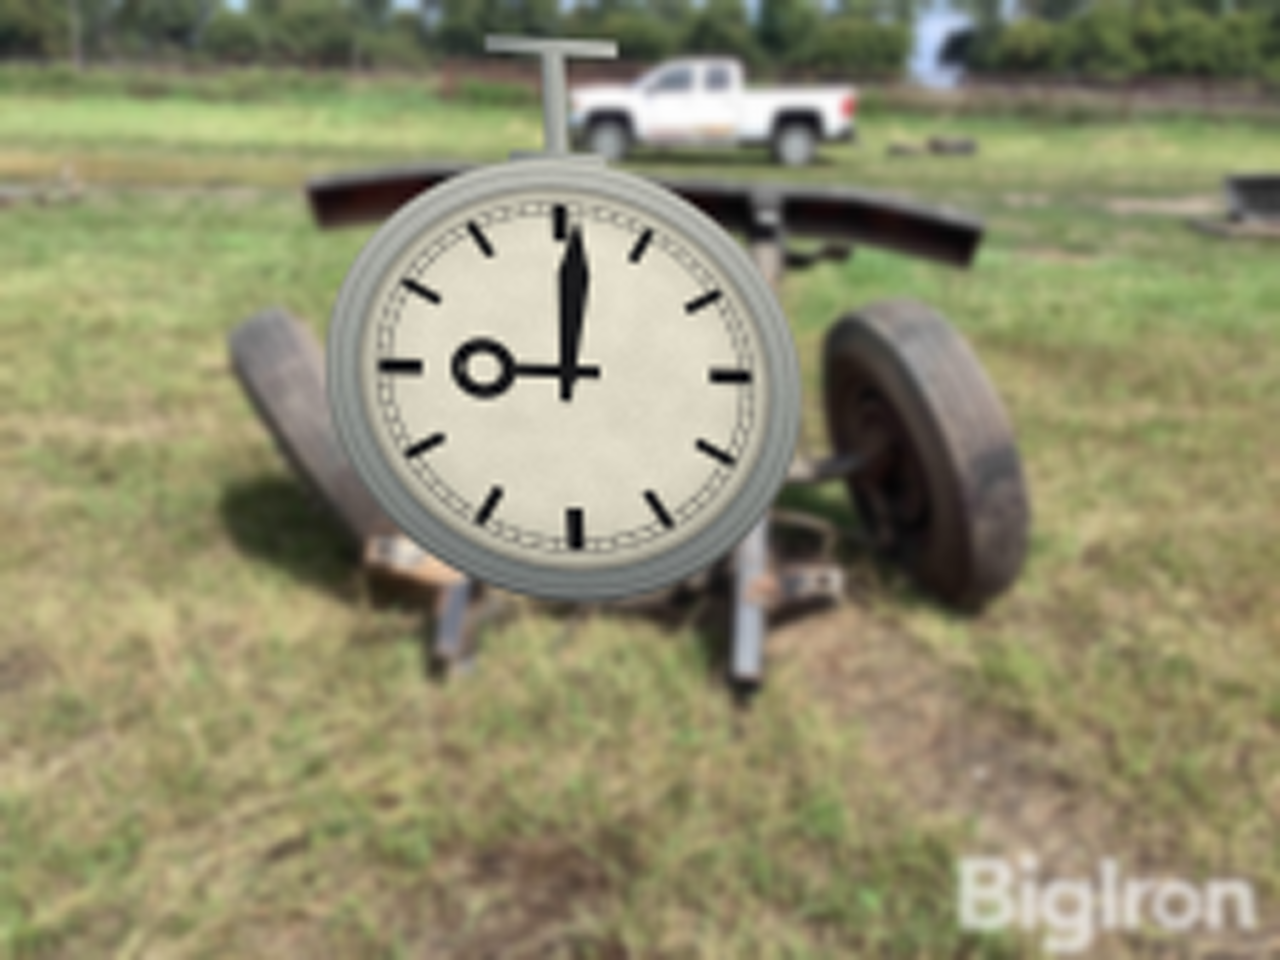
9:01
